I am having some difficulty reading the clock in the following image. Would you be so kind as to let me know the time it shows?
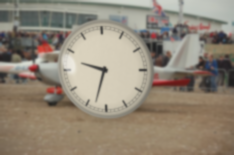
9:33
